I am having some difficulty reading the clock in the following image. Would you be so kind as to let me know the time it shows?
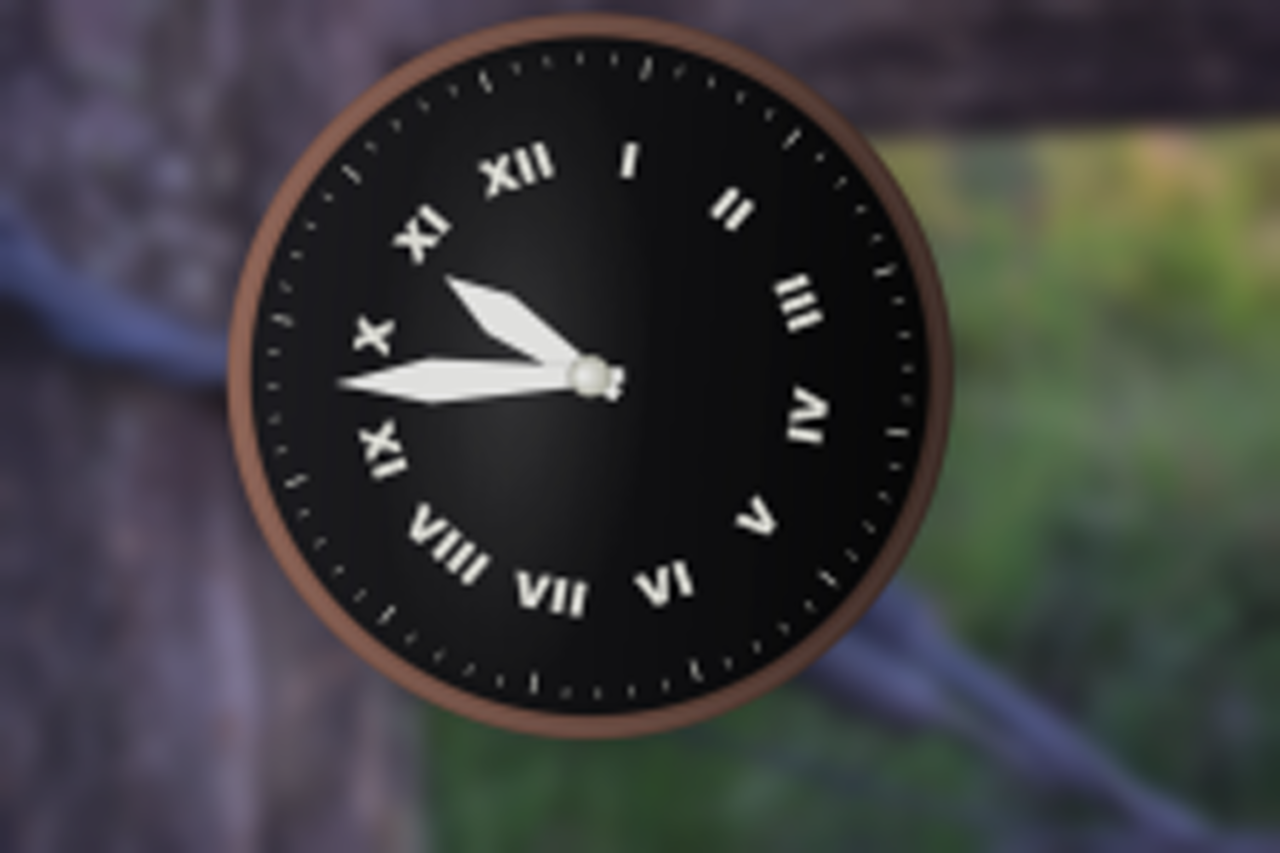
10:48
